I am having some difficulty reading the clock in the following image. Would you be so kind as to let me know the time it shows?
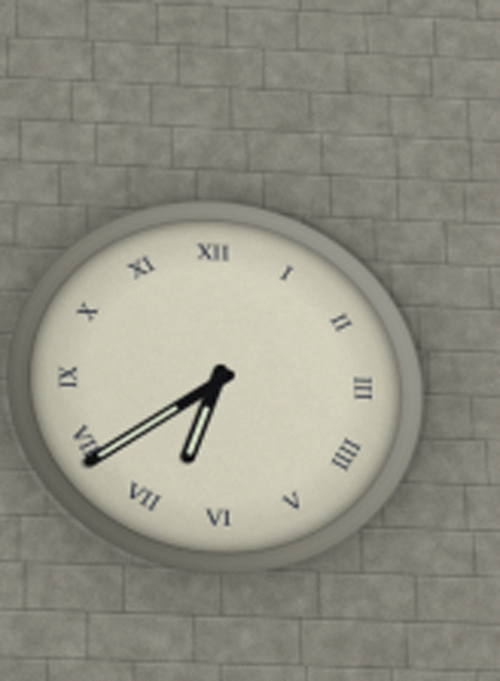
6:39
